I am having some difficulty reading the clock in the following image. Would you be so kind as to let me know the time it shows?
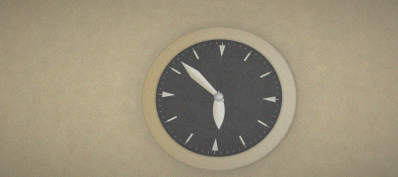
5:52
